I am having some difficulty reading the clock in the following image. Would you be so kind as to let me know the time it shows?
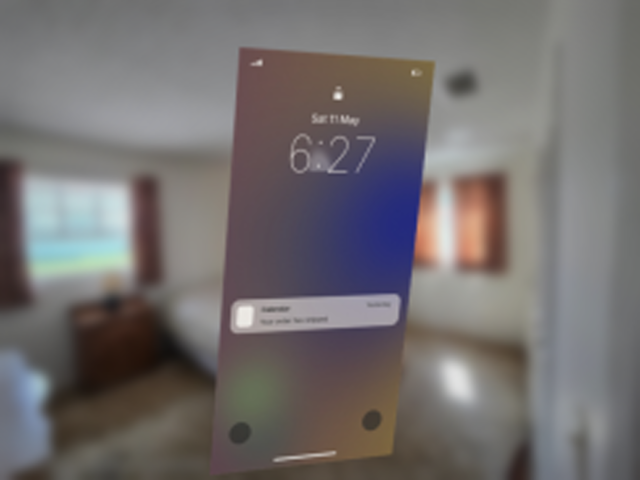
6:27
